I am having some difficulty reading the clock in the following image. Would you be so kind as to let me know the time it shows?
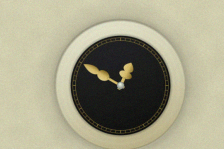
12:50
